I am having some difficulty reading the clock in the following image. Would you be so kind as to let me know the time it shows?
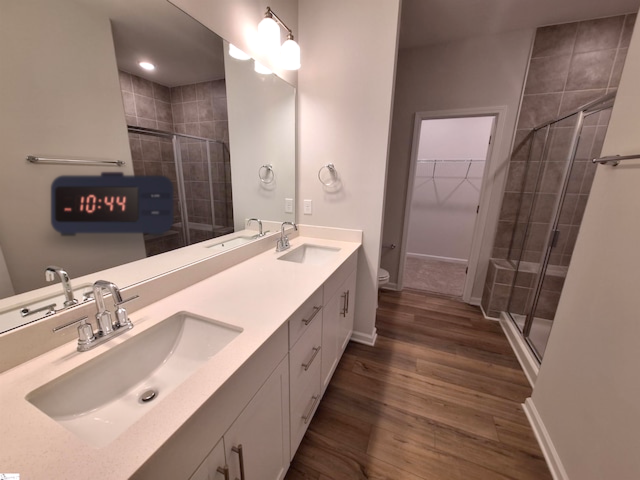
10:44
